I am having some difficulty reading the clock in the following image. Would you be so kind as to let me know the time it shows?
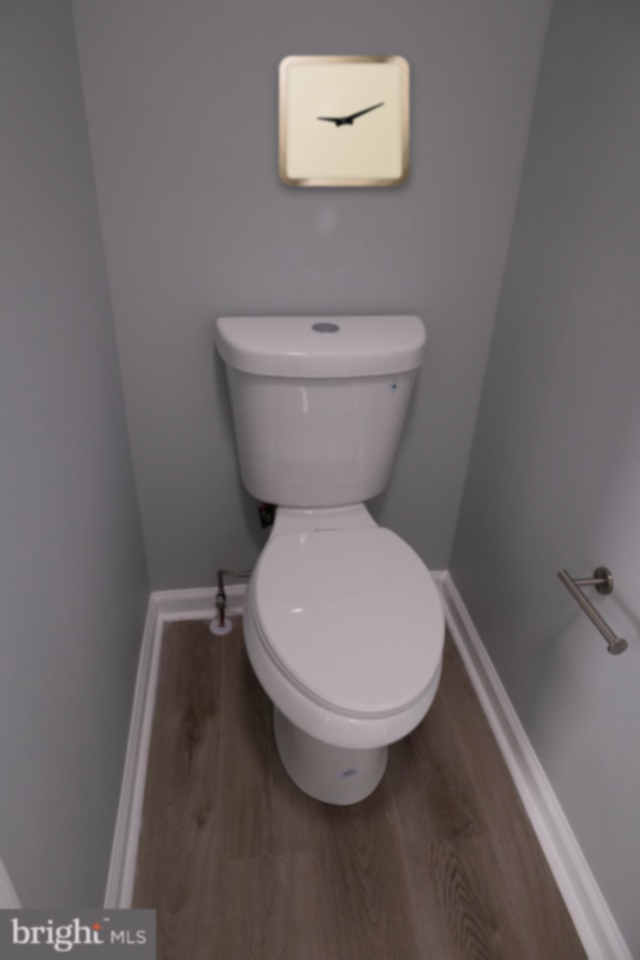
9:11
